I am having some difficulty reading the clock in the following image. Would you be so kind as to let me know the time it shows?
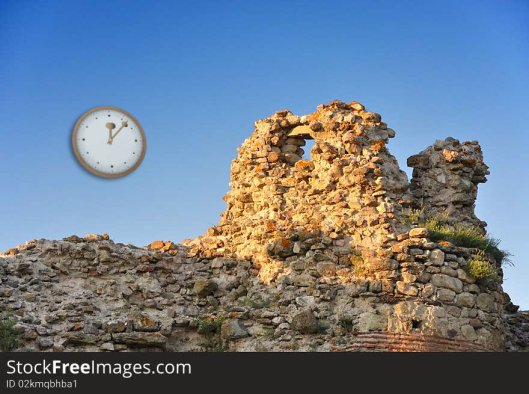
12:07
